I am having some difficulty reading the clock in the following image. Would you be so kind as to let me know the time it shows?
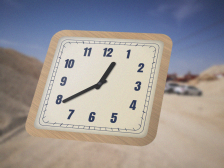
12:39
